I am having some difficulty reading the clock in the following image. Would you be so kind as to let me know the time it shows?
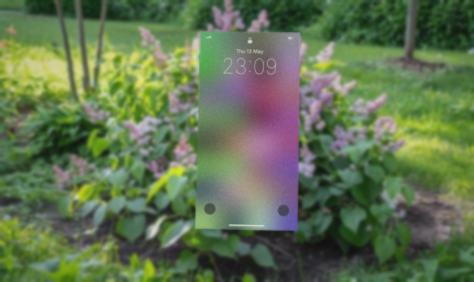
23:09
